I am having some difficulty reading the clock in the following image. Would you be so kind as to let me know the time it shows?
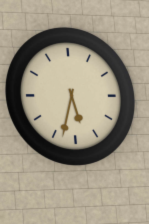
5:33
